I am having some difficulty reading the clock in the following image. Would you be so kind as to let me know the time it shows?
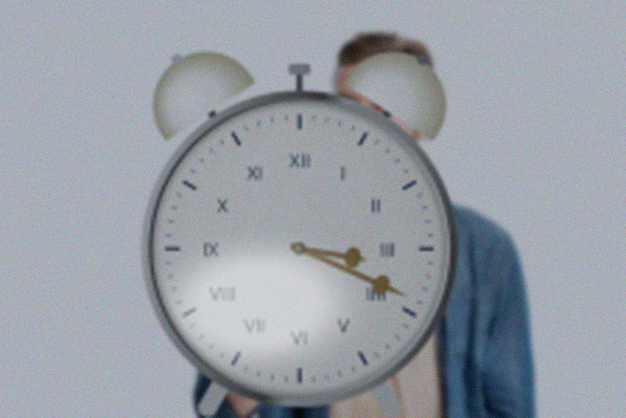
3:19
